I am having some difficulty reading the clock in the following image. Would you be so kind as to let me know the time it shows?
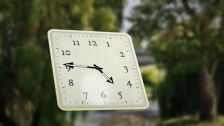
4:46
